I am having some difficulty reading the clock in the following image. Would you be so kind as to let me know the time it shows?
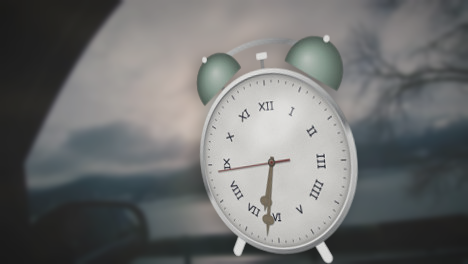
6:31:44
